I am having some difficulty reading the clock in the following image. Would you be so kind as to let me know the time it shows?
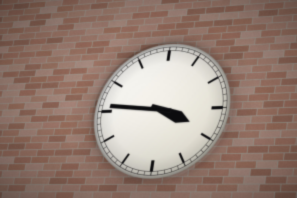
3:46
